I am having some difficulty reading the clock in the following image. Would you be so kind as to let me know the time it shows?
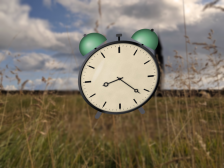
8:22
